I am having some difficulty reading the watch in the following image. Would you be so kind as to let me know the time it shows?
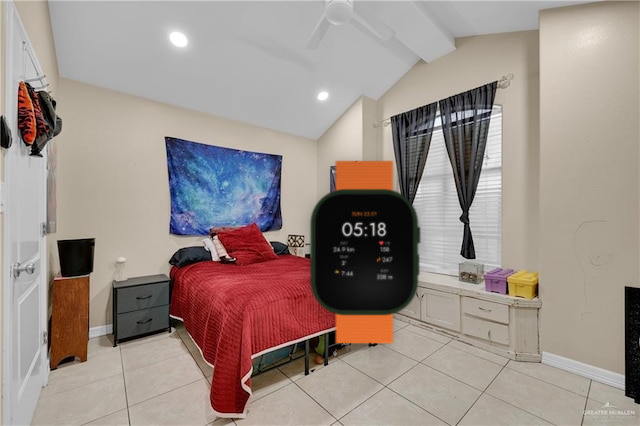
5:18
